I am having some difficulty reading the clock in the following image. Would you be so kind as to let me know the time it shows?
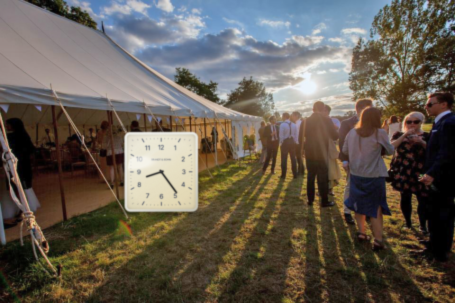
8:24
